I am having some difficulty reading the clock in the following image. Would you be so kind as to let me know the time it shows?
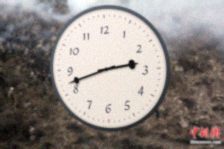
2:42
